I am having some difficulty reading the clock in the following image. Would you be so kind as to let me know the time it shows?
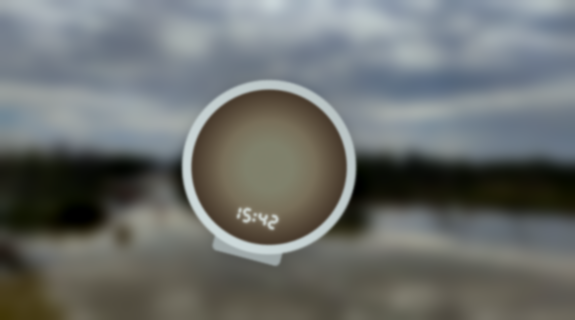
15:42
